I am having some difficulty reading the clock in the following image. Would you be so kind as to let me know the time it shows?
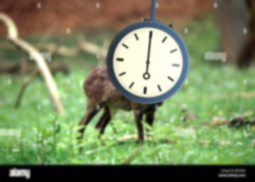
6:00
